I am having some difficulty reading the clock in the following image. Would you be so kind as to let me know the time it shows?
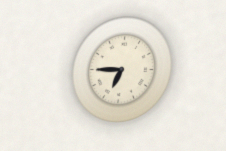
6:45
